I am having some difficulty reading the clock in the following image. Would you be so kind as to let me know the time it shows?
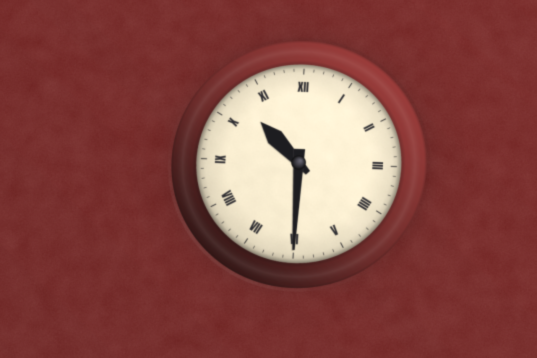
10:30
